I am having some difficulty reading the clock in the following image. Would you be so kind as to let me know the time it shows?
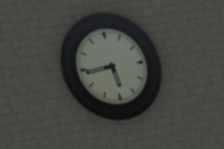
5:44
